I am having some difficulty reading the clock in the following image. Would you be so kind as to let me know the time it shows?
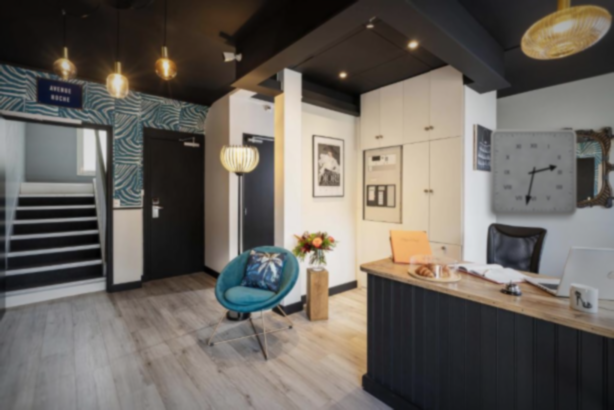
2:32
